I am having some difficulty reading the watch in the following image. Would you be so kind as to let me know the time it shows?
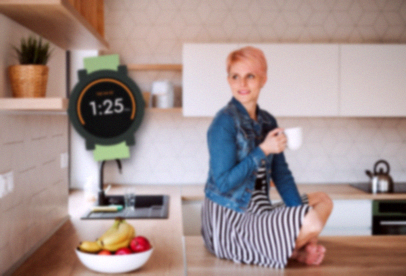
1:25
